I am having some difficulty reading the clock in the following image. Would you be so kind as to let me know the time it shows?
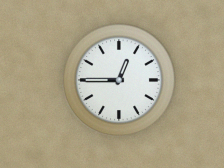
12:45
